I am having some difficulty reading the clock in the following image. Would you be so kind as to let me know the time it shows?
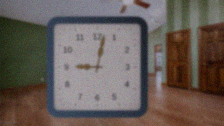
9:02
